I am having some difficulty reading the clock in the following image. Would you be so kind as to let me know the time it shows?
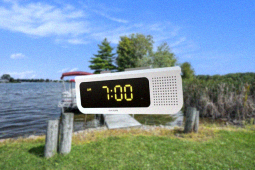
7:00
